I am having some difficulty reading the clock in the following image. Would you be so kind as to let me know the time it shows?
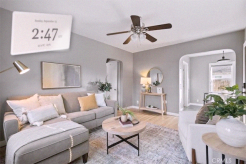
2:47
